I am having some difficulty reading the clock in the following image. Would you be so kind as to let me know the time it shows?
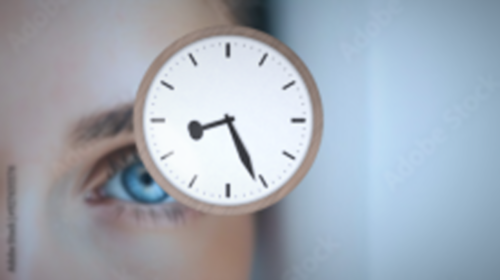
8:26
